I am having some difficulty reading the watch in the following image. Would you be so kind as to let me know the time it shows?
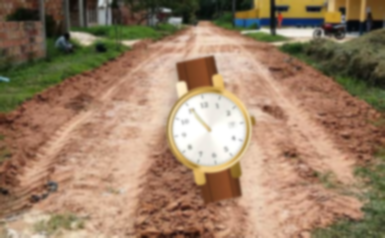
10:55
